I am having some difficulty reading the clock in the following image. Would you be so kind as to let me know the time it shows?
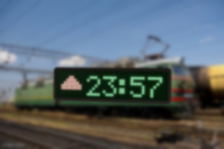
23:57
